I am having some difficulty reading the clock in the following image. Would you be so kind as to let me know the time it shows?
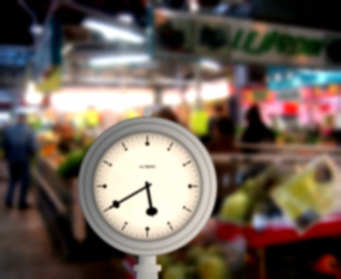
5:40
